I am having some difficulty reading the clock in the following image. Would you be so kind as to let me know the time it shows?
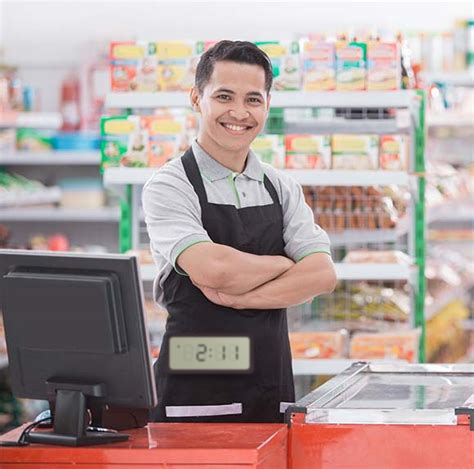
2:11
